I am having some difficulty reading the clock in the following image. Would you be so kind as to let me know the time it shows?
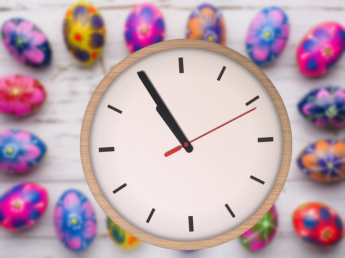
10:55:11
